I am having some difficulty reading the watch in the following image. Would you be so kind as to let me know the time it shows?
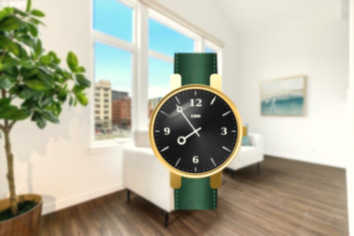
7:54
